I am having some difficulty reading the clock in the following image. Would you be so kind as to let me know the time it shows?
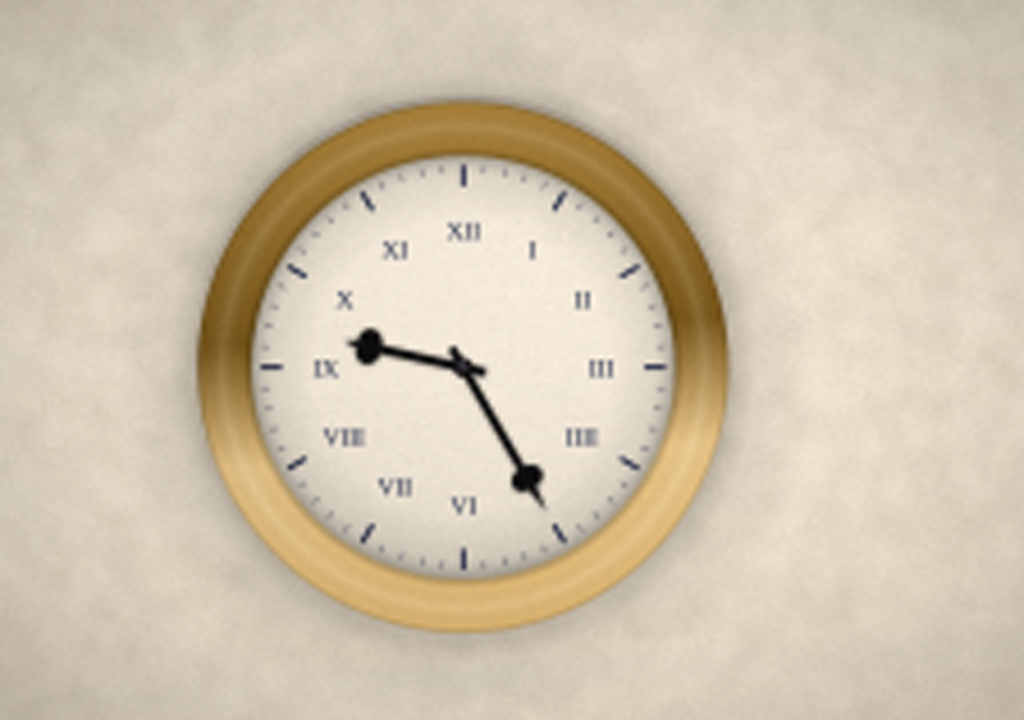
9:25
